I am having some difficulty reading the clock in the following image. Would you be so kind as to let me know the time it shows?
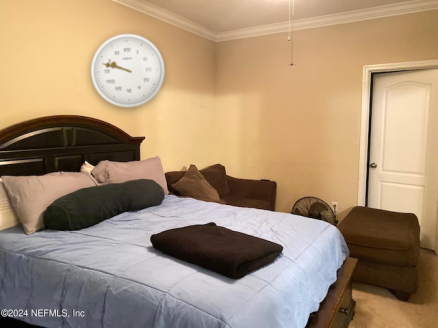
9:48
